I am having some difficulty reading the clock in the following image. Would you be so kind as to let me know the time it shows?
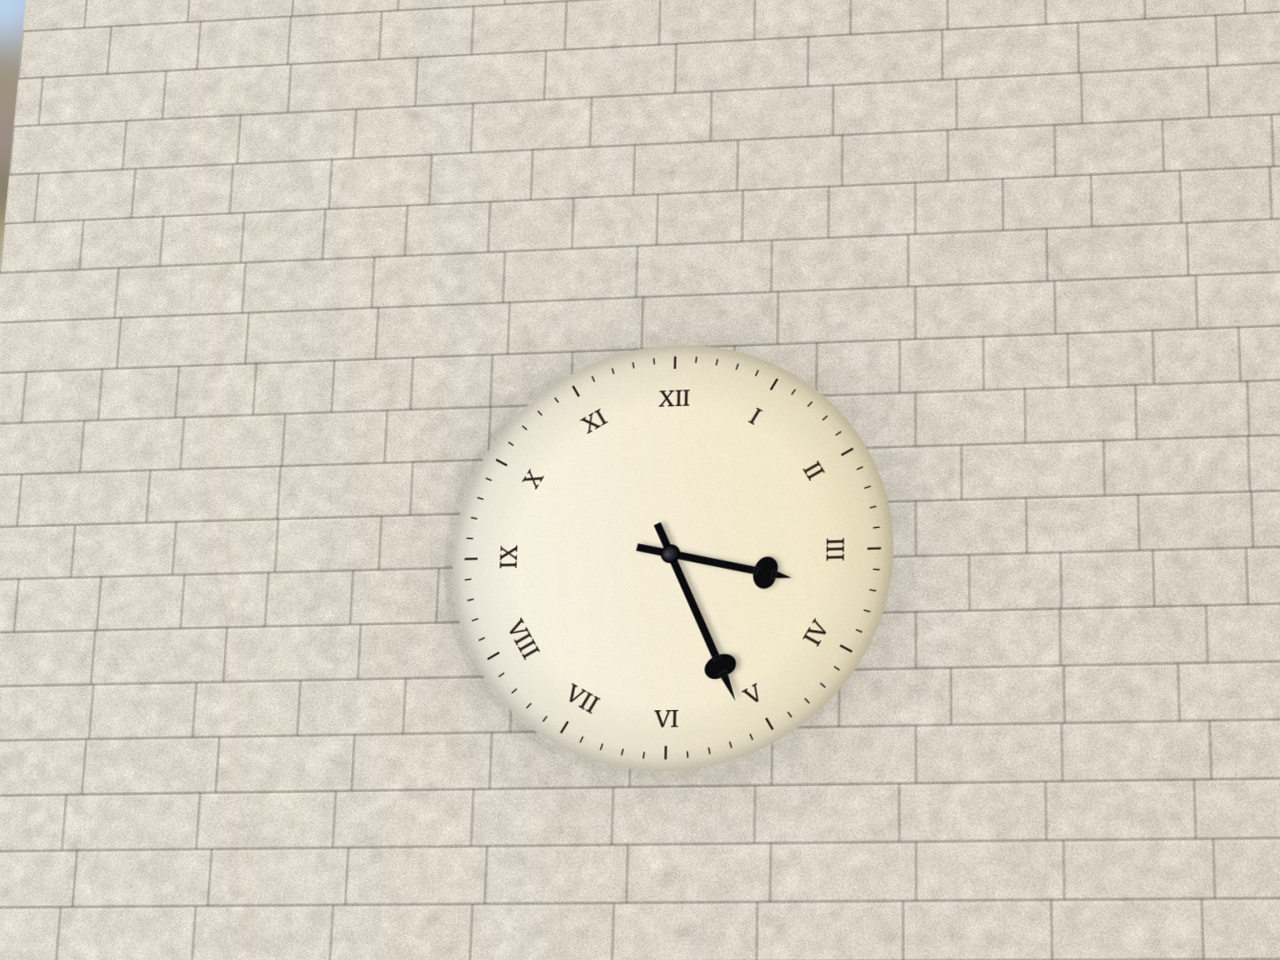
3:26
